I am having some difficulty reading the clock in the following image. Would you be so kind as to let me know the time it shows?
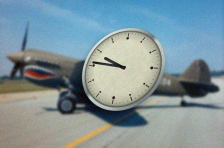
9:46
